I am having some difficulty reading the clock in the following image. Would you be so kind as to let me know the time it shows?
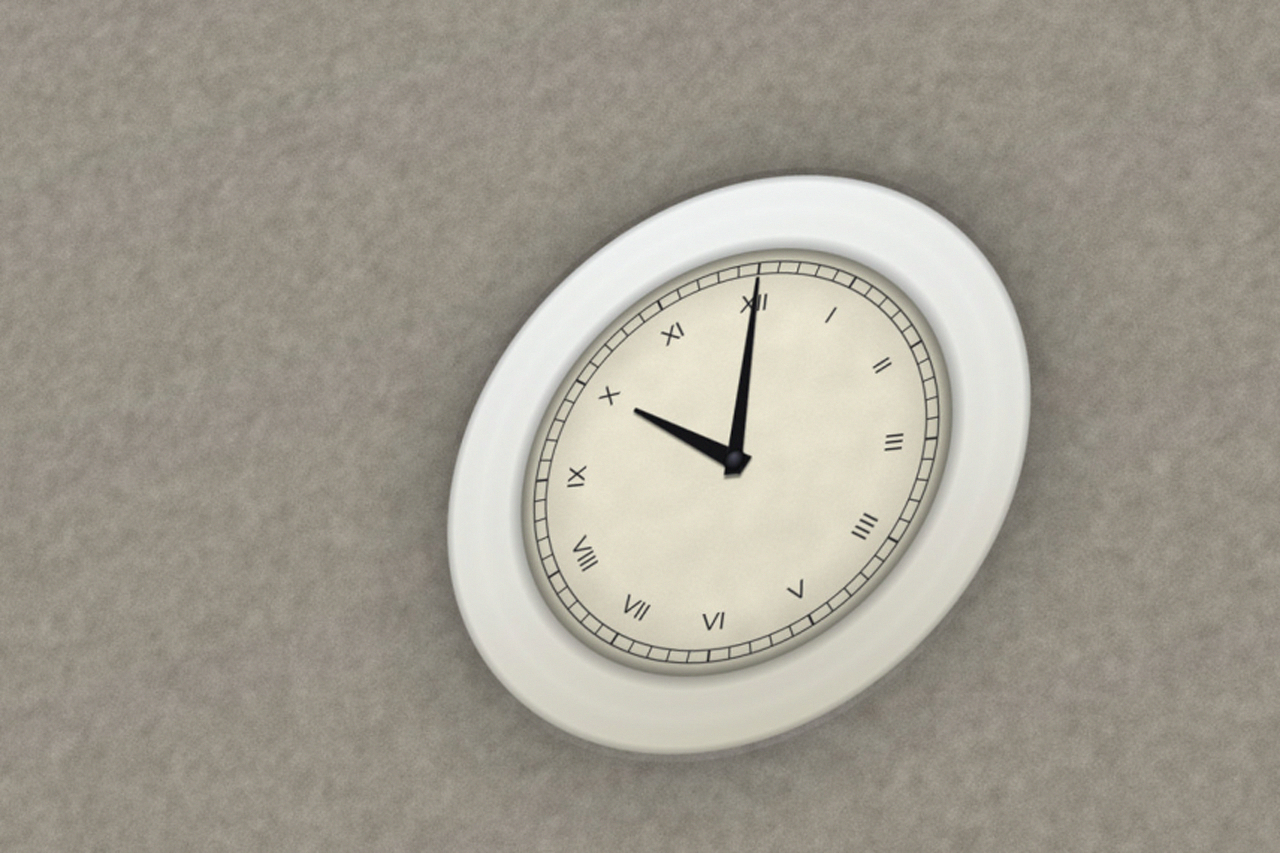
10:00
